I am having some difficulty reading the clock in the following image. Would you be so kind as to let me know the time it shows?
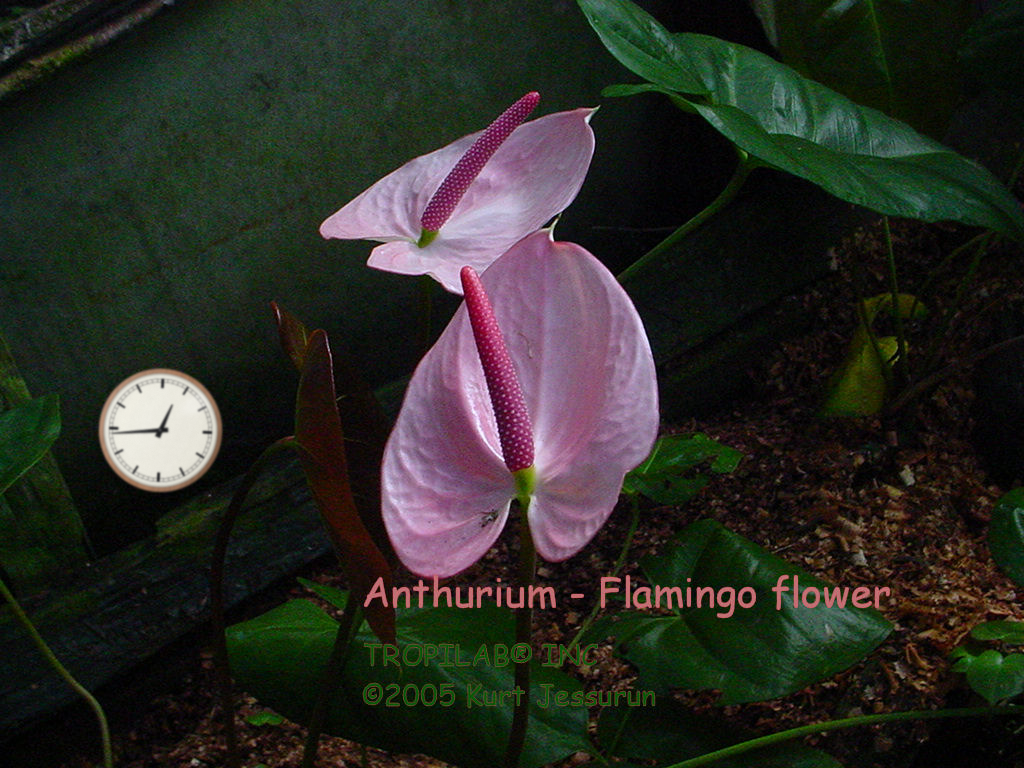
12:44
